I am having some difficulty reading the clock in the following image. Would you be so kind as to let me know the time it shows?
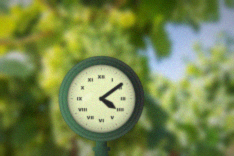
4:09
